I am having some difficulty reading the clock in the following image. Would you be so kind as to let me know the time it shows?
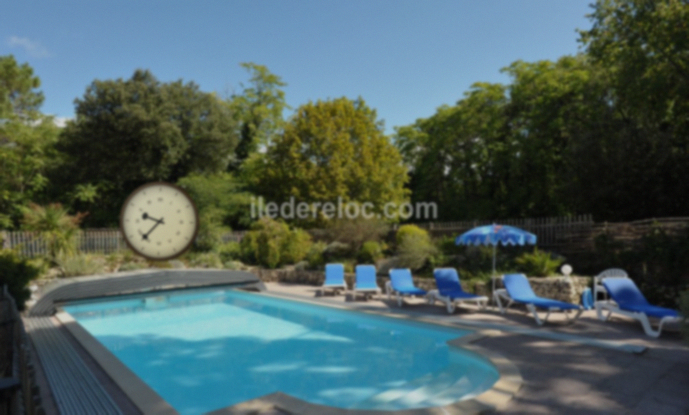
9:37
